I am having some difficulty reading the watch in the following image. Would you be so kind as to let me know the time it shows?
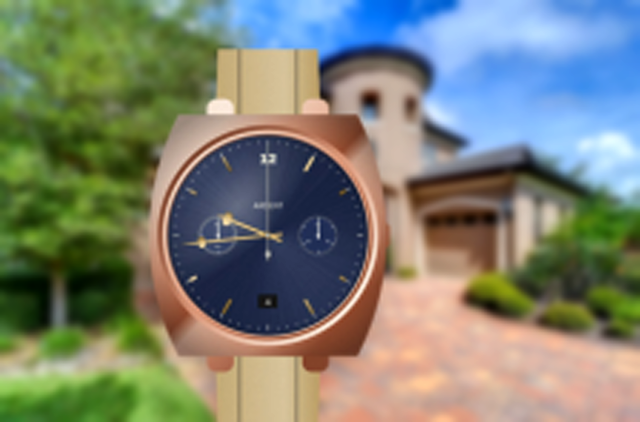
9:44
